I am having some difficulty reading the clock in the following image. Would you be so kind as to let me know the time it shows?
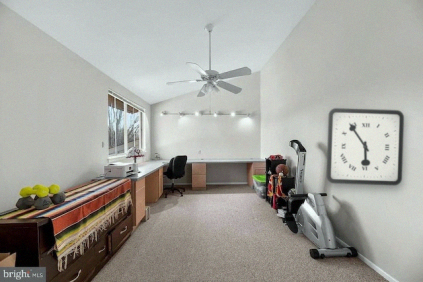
5:54
